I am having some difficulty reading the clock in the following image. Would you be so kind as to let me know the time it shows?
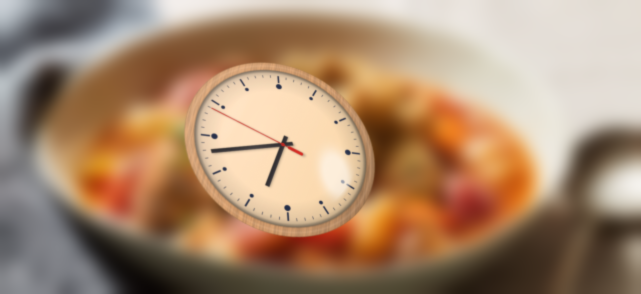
6:42:49
